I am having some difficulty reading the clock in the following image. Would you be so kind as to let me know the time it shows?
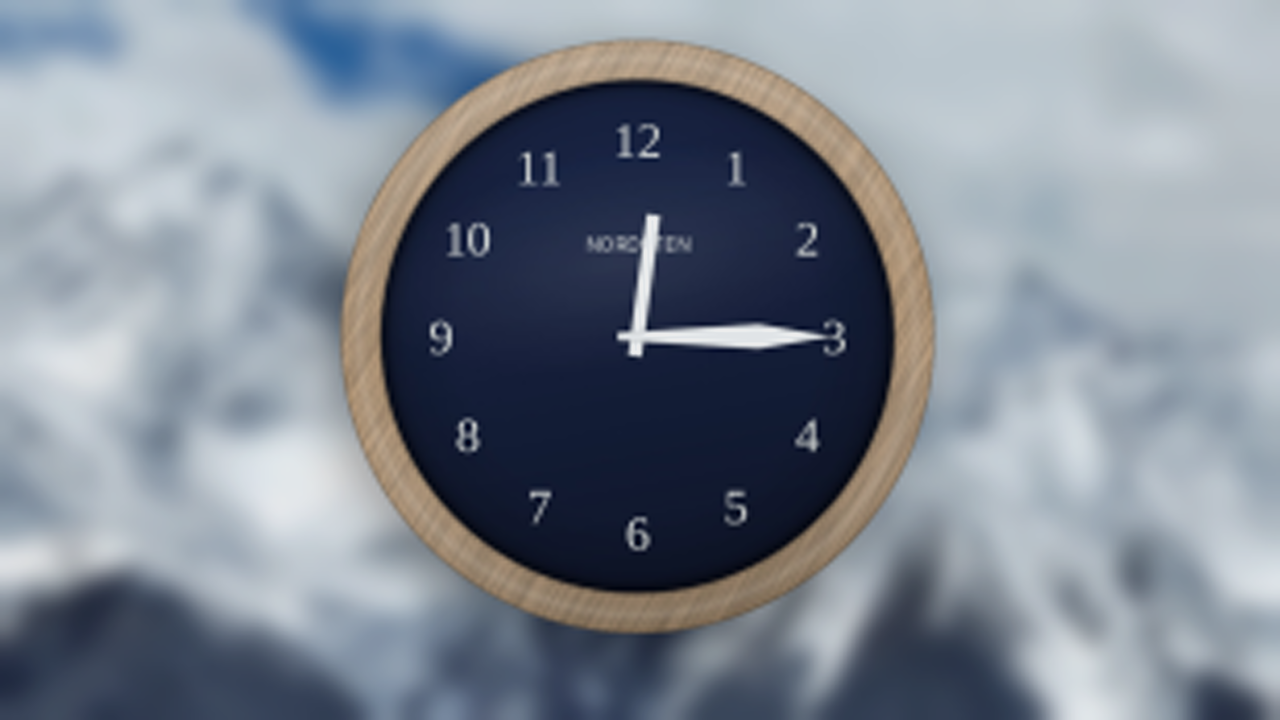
12:15
